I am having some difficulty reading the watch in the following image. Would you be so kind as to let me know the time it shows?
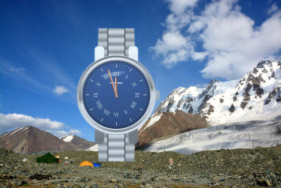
11:57
